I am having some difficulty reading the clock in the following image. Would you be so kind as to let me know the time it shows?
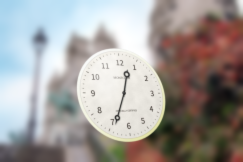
12:34
